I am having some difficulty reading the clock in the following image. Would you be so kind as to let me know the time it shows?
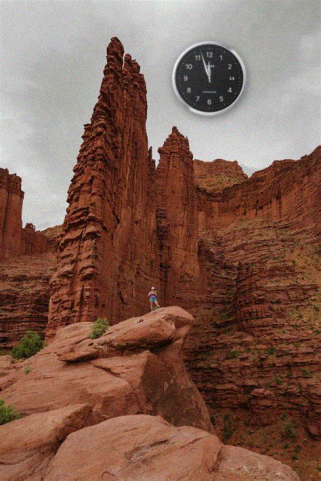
11:57
